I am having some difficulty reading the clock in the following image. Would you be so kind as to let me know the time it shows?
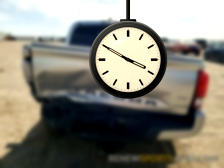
3:50
